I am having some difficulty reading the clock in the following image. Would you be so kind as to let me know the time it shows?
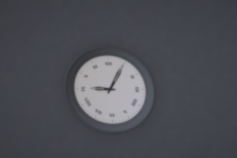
9:05
